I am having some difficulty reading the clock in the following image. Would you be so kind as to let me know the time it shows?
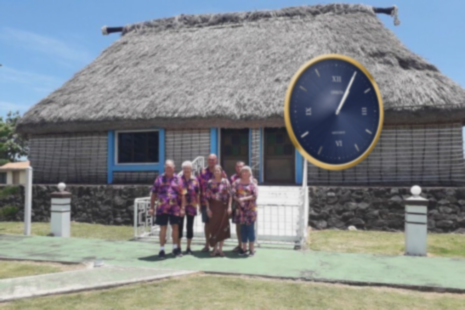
1:05
